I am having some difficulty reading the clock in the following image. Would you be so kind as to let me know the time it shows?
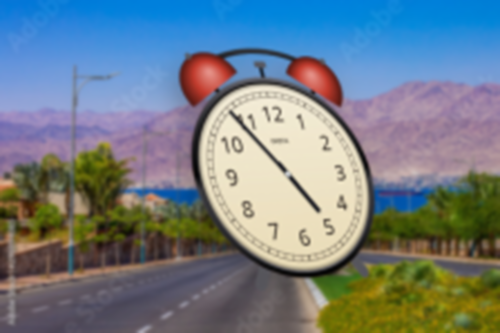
4:54
